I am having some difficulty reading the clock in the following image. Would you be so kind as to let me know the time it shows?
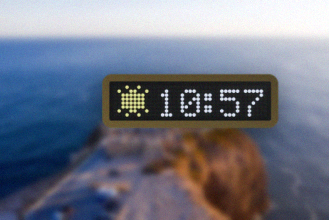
10:57
